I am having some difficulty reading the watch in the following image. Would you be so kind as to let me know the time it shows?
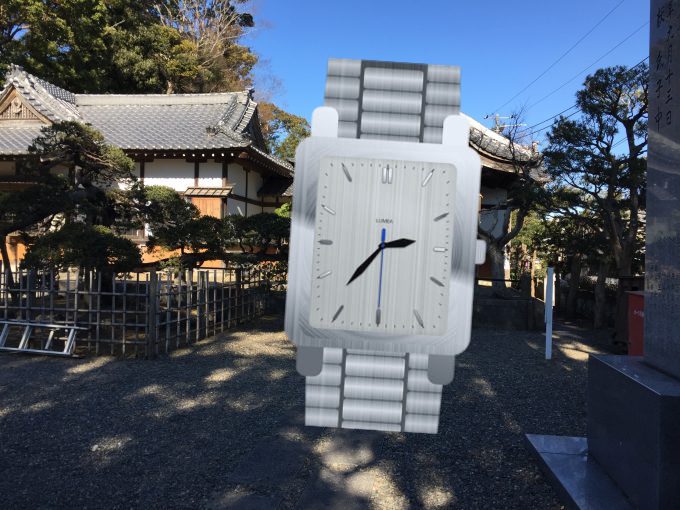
2:36:30
